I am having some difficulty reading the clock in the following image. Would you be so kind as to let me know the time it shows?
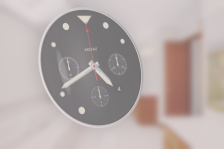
4:41
